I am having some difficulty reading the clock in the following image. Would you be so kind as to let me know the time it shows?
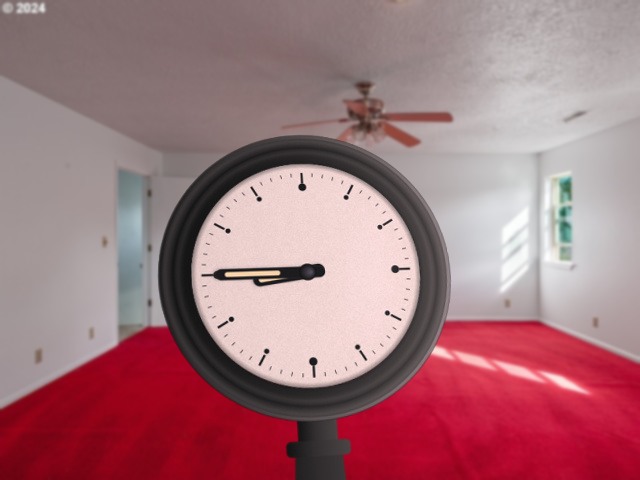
8:45
